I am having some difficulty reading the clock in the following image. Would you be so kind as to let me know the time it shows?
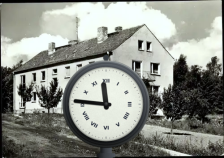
11:46
